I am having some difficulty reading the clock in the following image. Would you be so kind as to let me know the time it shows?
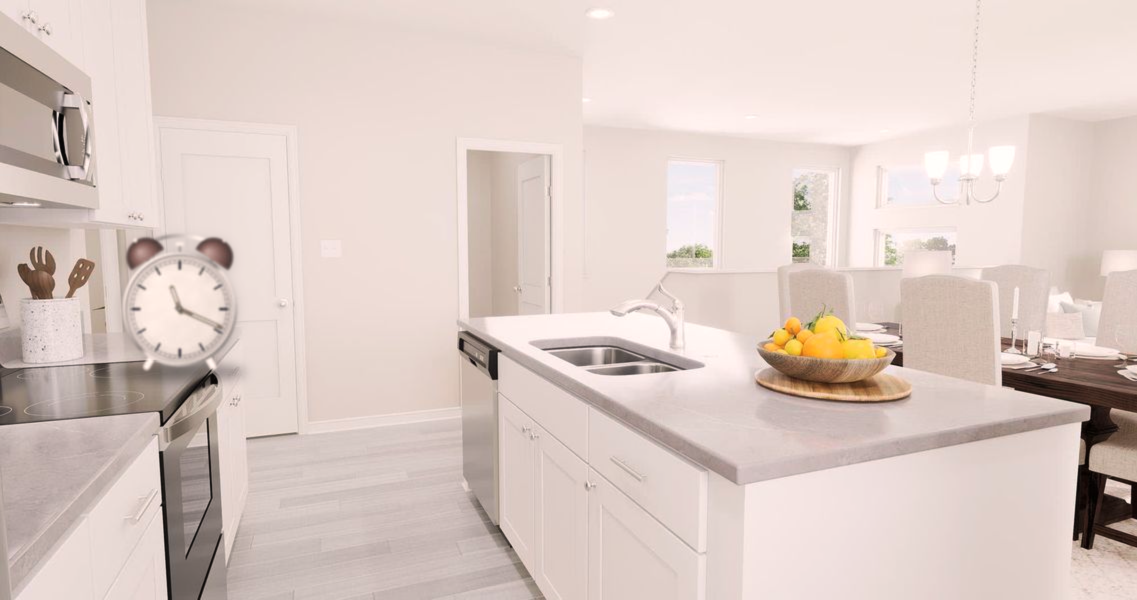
11:19
